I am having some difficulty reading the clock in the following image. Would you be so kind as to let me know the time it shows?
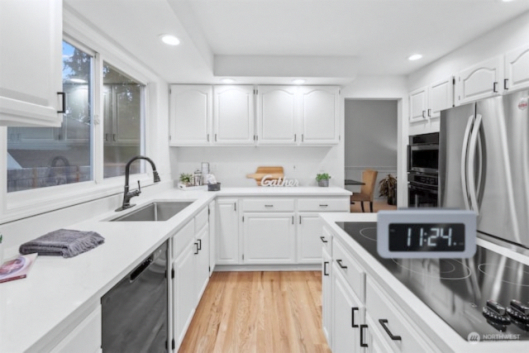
11:24
